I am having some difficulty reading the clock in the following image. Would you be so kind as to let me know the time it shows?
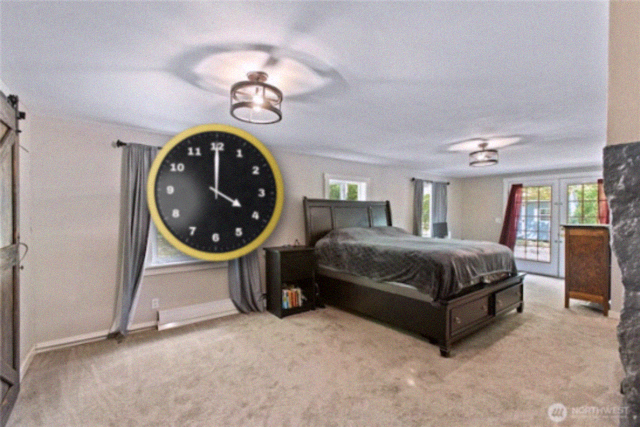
4:00
